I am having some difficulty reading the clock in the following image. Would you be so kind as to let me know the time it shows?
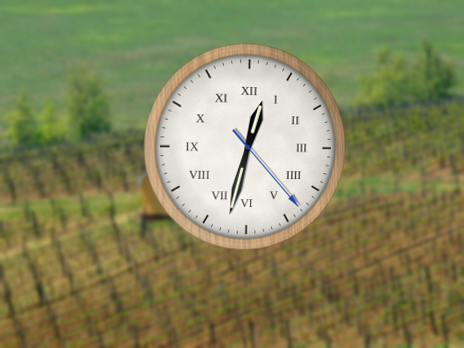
12:32:23
